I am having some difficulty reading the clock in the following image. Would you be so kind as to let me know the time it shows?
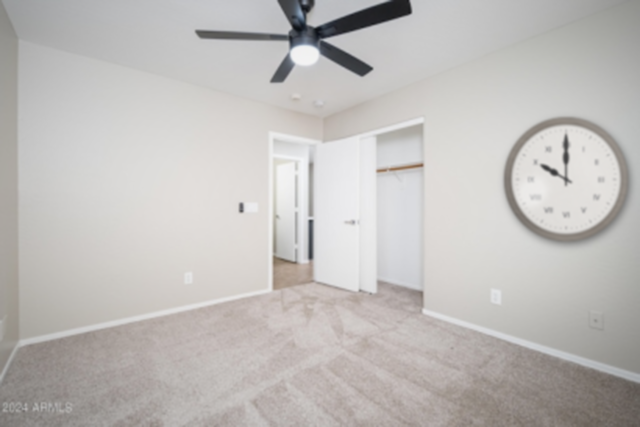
10:00
